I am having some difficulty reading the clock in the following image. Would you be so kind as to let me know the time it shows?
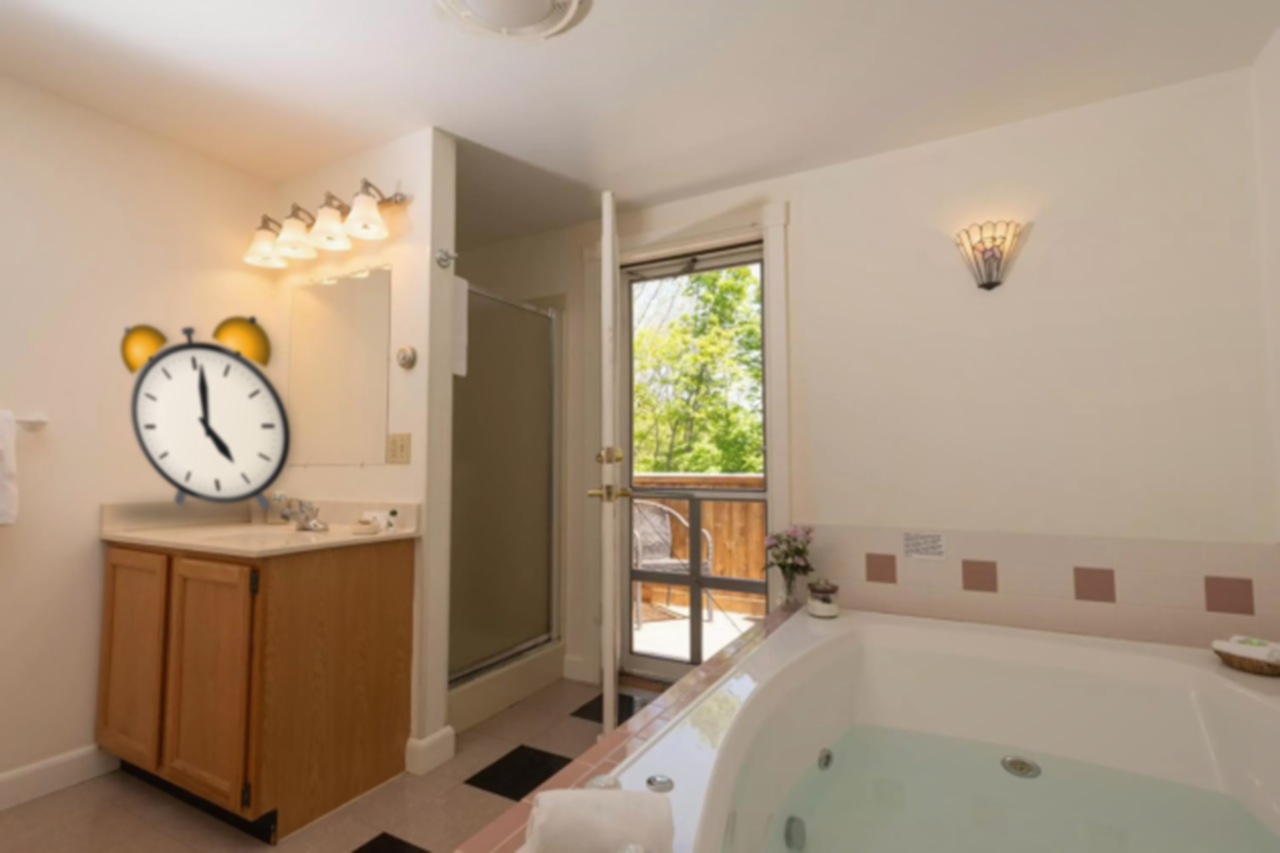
5:01
